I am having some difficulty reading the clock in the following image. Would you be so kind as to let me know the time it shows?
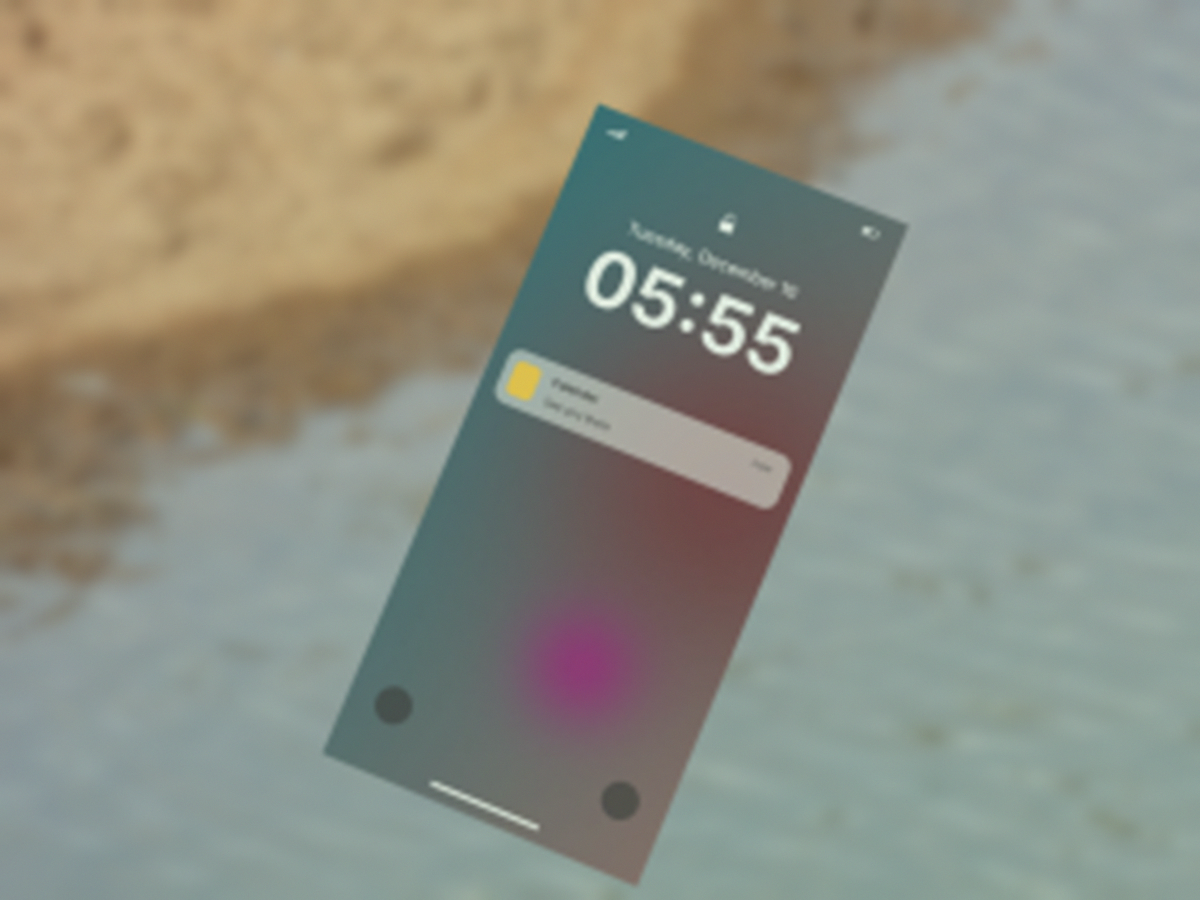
5:55
